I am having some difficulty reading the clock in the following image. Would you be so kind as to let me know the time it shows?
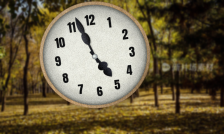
4:57
